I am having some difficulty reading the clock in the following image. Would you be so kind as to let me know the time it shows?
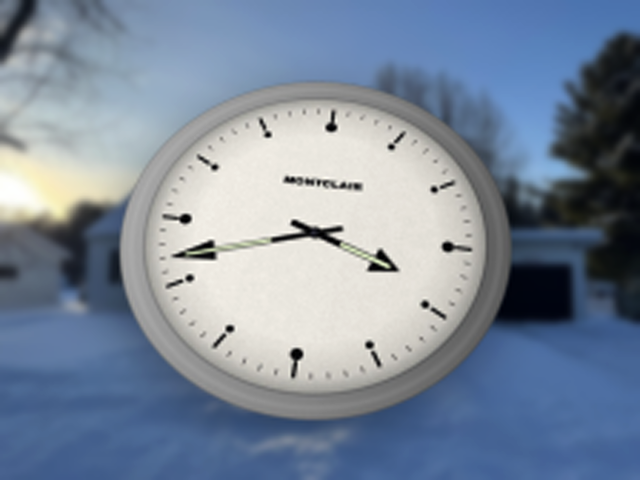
3:42
